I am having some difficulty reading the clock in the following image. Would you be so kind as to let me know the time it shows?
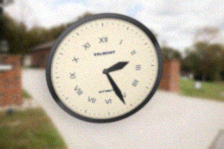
2:26
